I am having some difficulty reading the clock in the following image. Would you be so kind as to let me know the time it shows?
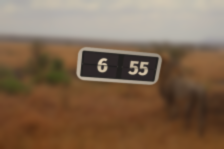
6:55
